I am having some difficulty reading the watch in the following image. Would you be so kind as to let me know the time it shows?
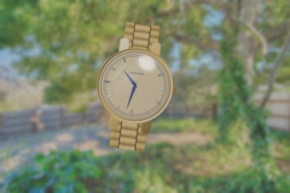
10:32
